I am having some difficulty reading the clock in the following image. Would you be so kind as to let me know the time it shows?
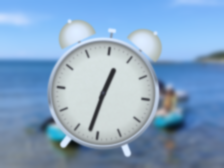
12:32
